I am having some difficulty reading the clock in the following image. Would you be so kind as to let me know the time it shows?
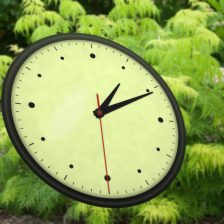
1:10:30
